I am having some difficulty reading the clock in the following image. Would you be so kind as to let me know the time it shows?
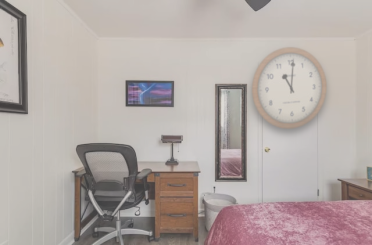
11:01
